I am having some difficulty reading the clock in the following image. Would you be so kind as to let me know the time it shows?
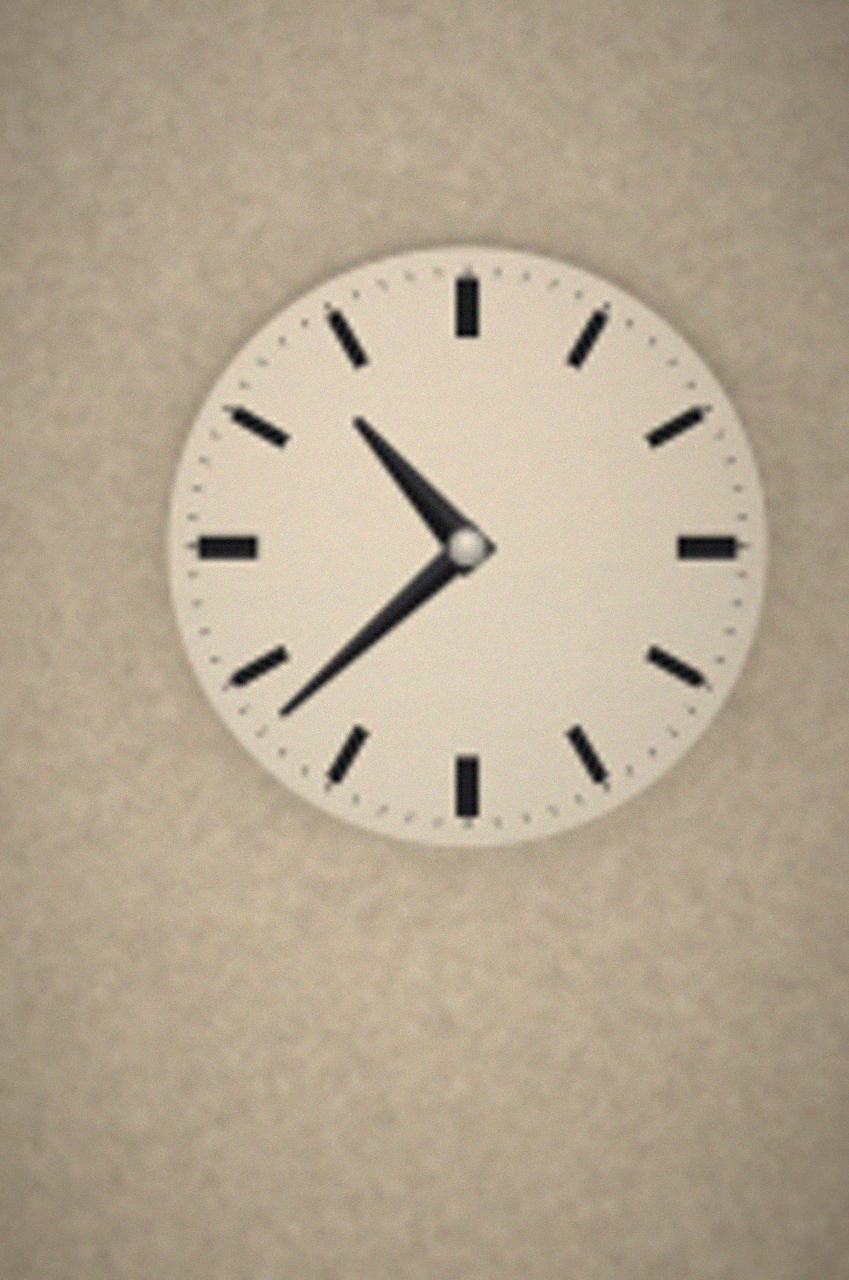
10:38
